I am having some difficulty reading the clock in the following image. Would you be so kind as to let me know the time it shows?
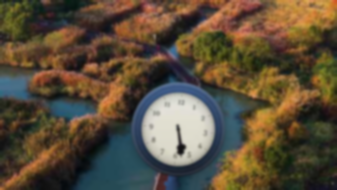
5:28
